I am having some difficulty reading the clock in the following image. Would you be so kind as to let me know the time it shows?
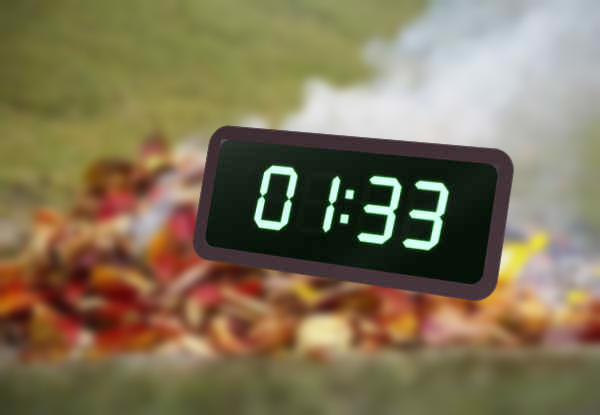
1:33
